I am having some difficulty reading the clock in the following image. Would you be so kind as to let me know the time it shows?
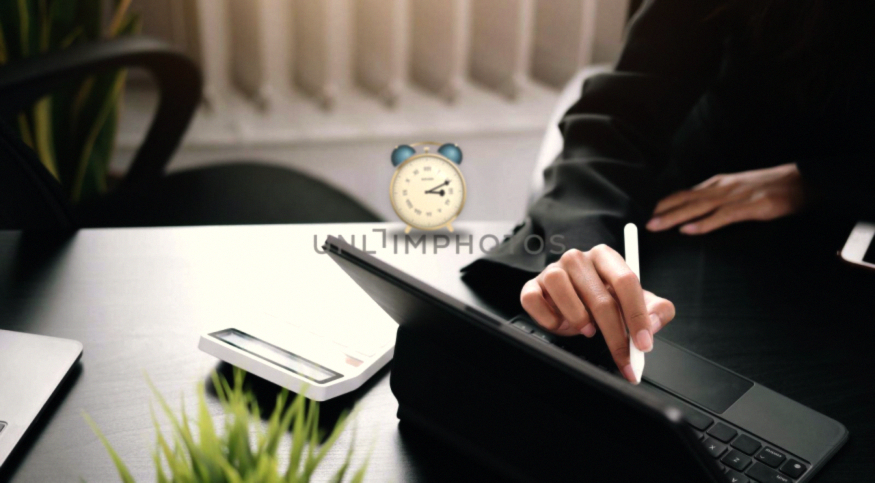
3:11
